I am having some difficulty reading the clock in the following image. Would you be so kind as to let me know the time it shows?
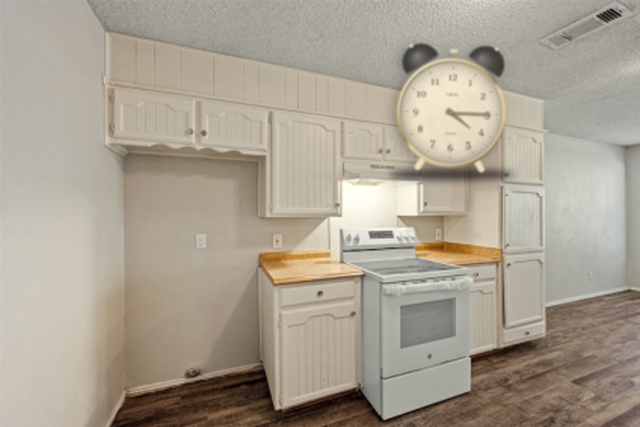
4:15
